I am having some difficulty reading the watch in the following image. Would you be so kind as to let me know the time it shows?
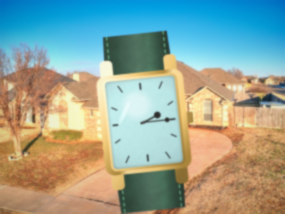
2:15
